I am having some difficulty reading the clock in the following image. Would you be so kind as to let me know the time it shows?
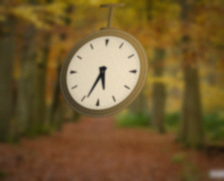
5:34
